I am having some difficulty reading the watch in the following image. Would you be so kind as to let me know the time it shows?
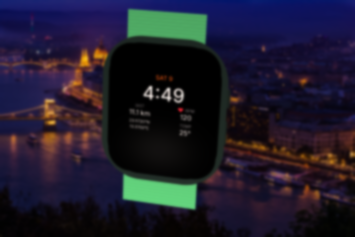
4:49
